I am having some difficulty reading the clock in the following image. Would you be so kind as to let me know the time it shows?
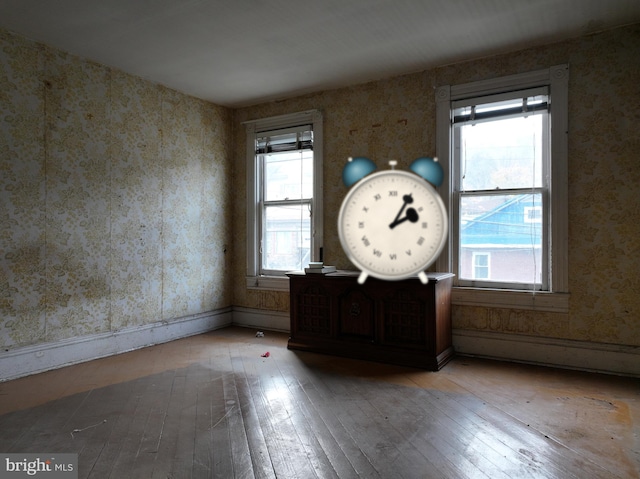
2:05
